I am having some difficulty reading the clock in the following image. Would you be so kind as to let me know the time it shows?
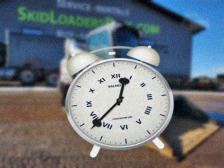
12:38
